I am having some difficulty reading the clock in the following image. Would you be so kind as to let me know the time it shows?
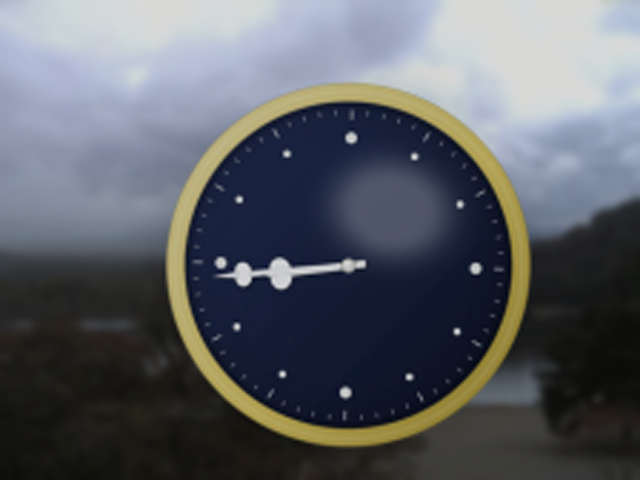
8:44
